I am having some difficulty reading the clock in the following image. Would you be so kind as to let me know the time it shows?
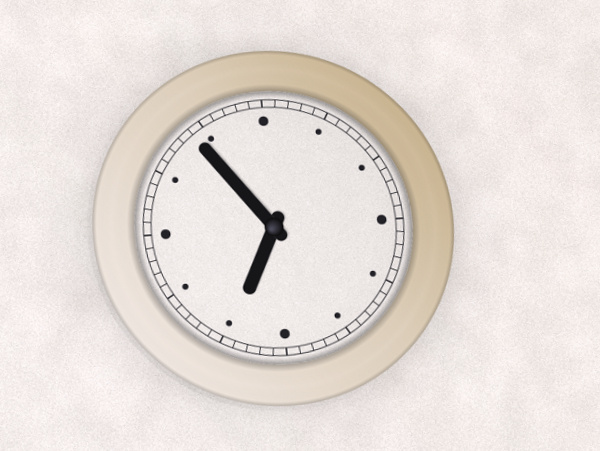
6:54
